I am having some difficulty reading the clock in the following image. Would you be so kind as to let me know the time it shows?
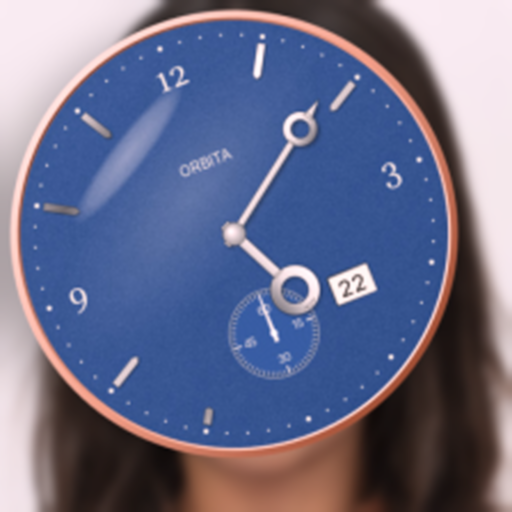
5:09
